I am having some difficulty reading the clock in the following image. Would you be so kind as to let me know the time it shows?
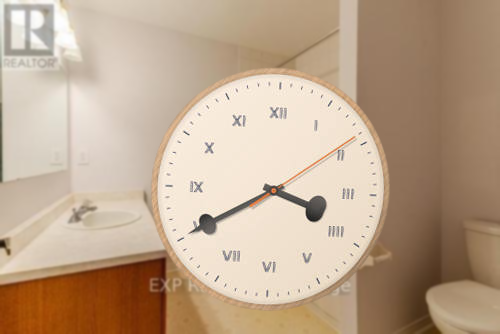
3:40:09
